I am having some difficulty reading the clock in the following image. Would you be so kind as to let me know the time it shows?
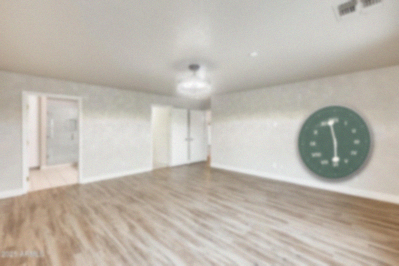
5:58
